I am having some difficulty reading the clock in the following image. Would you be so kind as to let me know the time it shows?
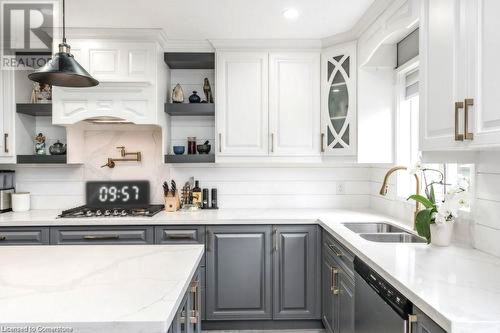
9:57
